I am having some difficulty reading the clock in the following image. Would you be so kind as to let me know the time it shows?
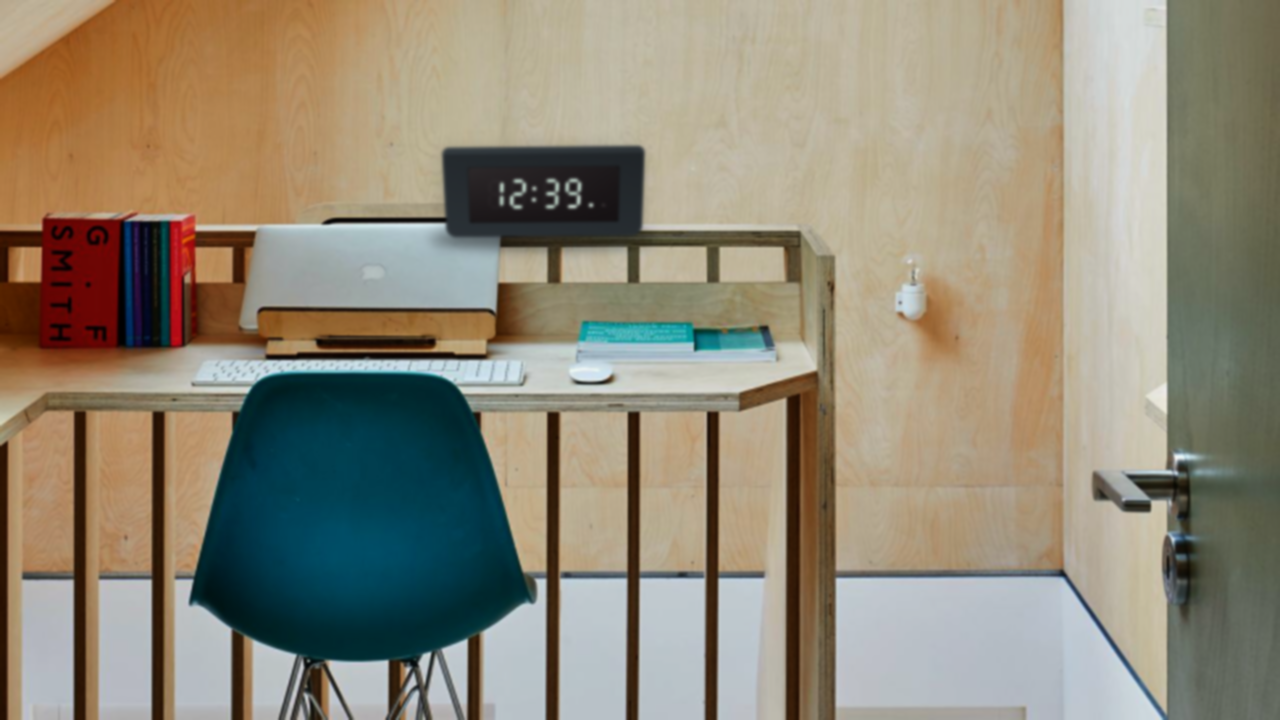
12:39
